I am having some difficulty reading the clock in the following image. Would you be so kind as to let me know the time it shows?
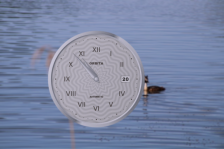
10:53
